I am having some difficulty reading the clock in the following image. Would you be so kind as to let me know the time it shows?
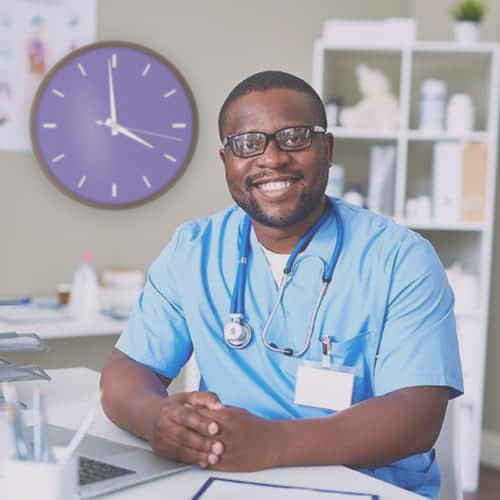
3:59:17
